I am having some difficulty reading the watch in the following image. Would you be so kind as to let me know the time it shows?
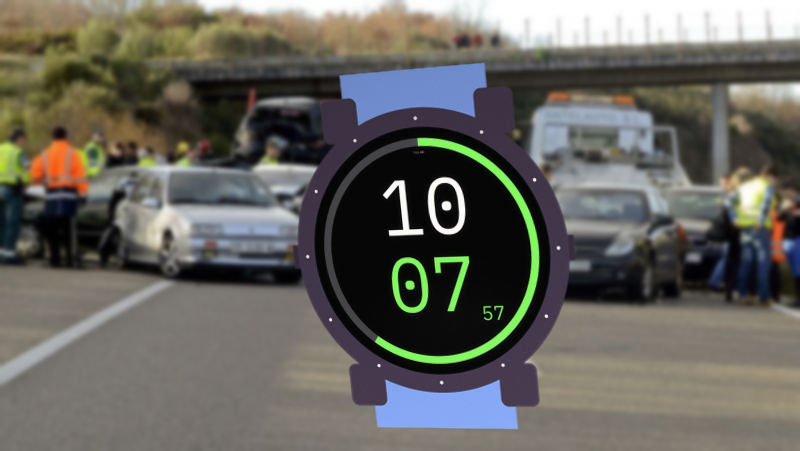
10:07:57
